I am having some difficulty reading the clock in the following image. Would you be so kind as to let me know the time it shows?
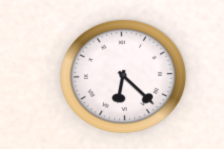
6:23
